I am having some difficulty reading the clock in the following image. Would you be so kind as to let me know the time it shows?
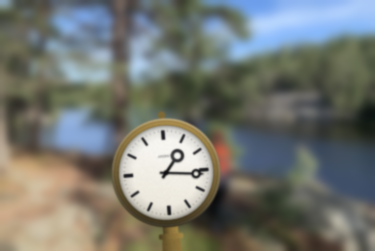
1:16
